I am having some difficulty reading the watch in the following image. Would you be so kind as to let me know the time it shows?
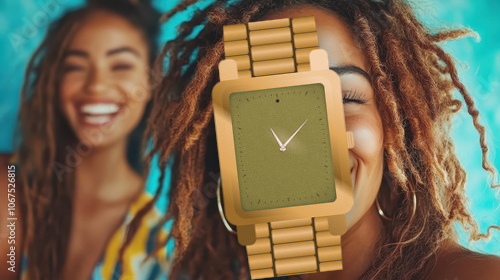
11:08
